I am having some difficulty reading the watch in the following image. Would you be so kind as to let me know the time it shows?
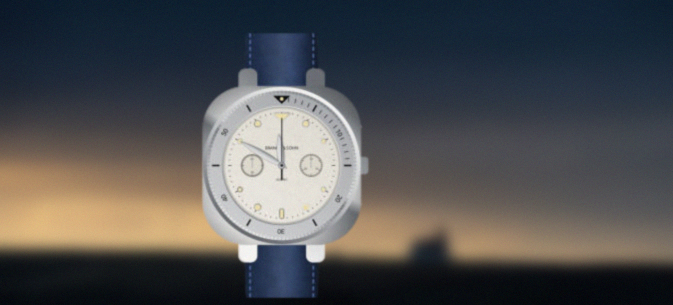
11:50
